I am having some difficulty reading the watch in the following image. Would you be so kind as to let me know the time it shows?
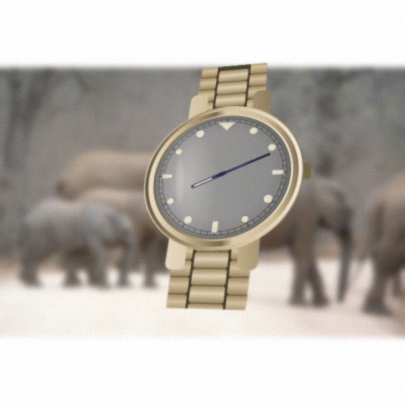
8:11
